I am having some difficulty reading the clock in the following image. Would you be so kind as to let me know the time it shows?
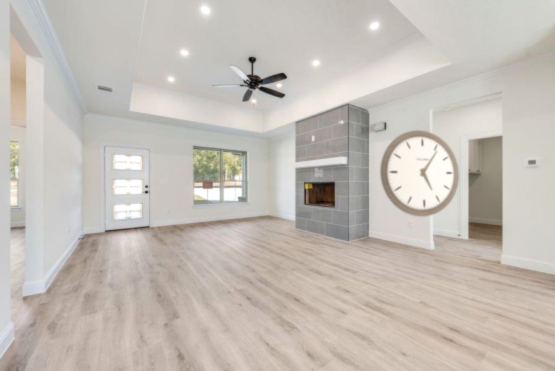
5:06
